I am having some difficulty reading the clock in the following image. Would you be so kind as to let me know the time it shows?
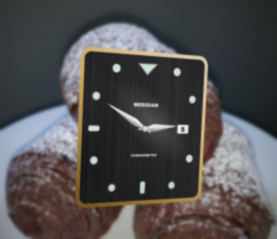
2:50
